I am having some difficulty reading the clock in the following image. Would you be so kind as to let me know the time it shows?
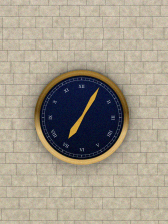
7:05
